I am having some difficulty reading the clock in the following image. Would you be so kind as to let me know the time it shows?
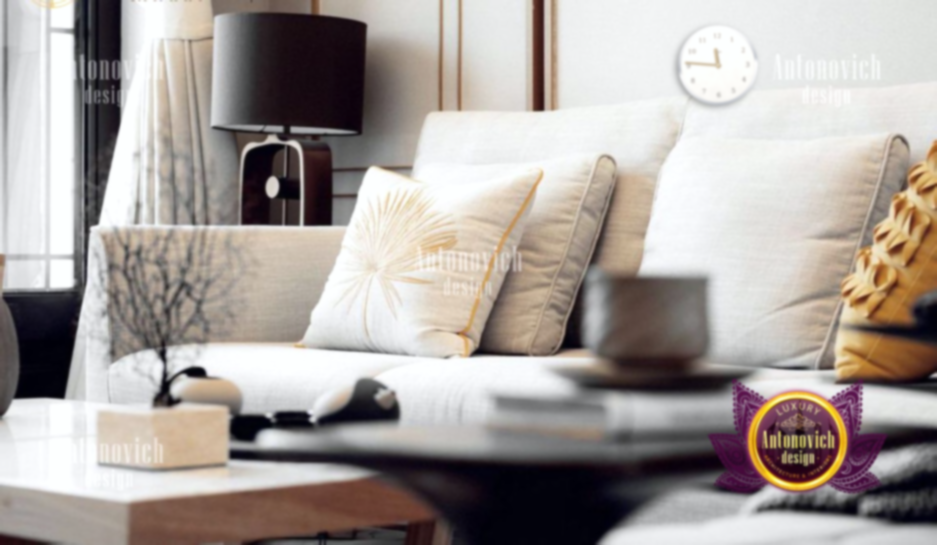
11:46
